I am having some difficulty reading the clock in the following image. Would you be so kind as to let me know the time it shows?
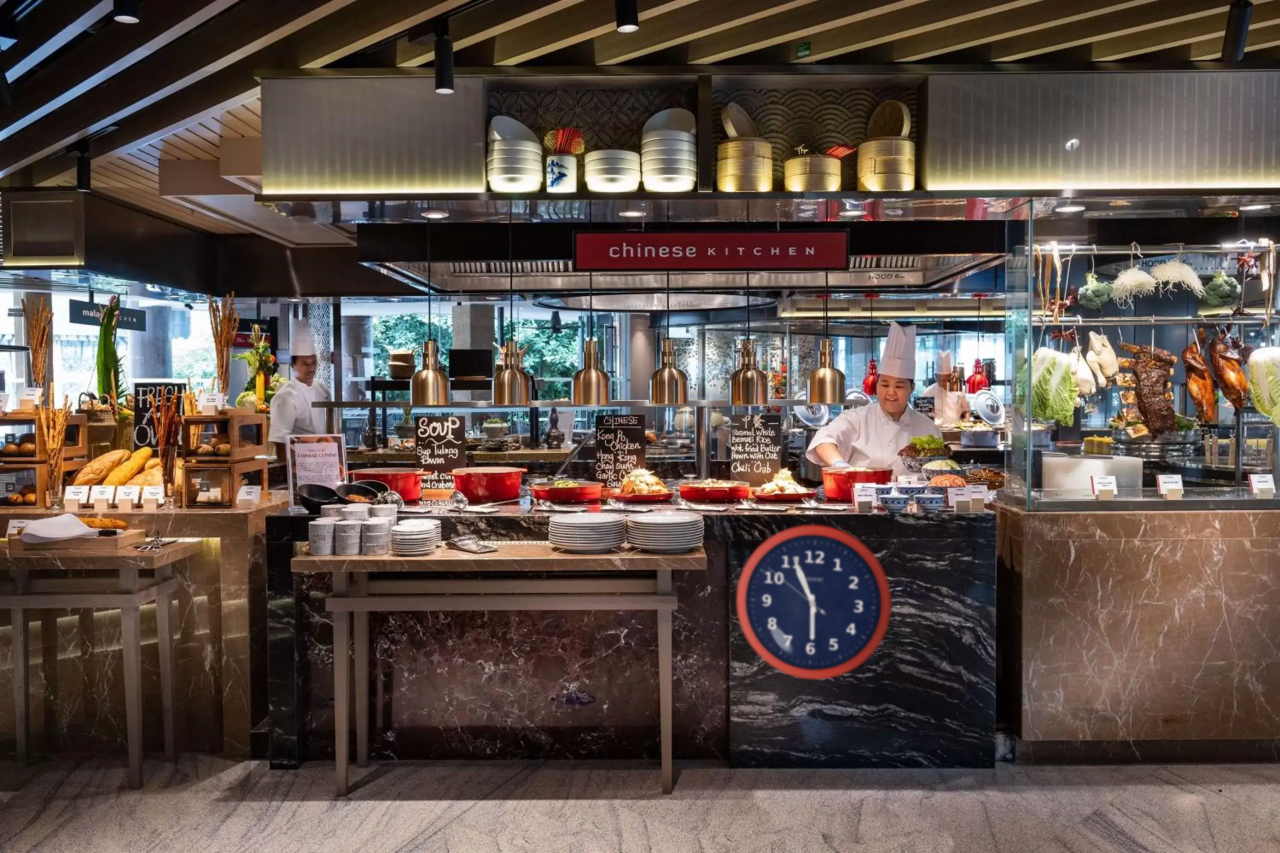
5:55:51
